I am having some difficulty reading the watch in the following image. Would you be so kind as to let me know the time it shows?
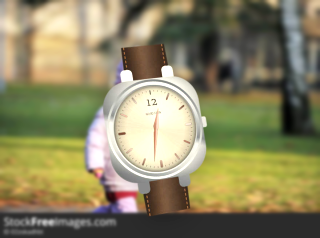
12:32
